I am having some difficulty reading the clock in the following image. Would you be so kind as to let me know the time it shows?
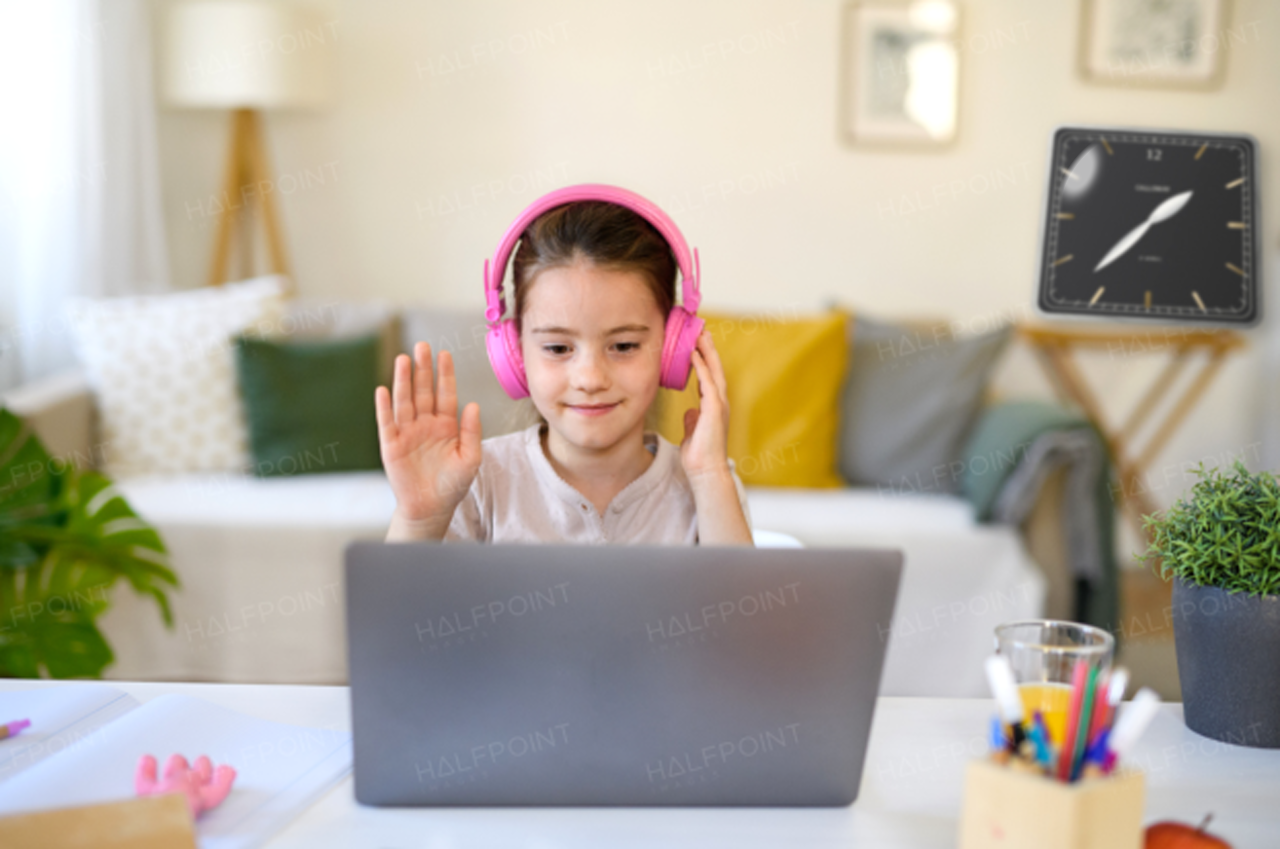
1:37
